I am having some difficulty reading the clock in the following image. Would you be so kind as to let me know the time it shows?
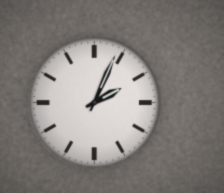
2:04
